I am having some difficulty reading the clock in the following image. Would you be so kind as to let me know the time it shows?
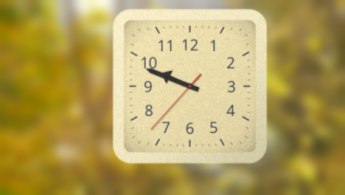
9:48:37
